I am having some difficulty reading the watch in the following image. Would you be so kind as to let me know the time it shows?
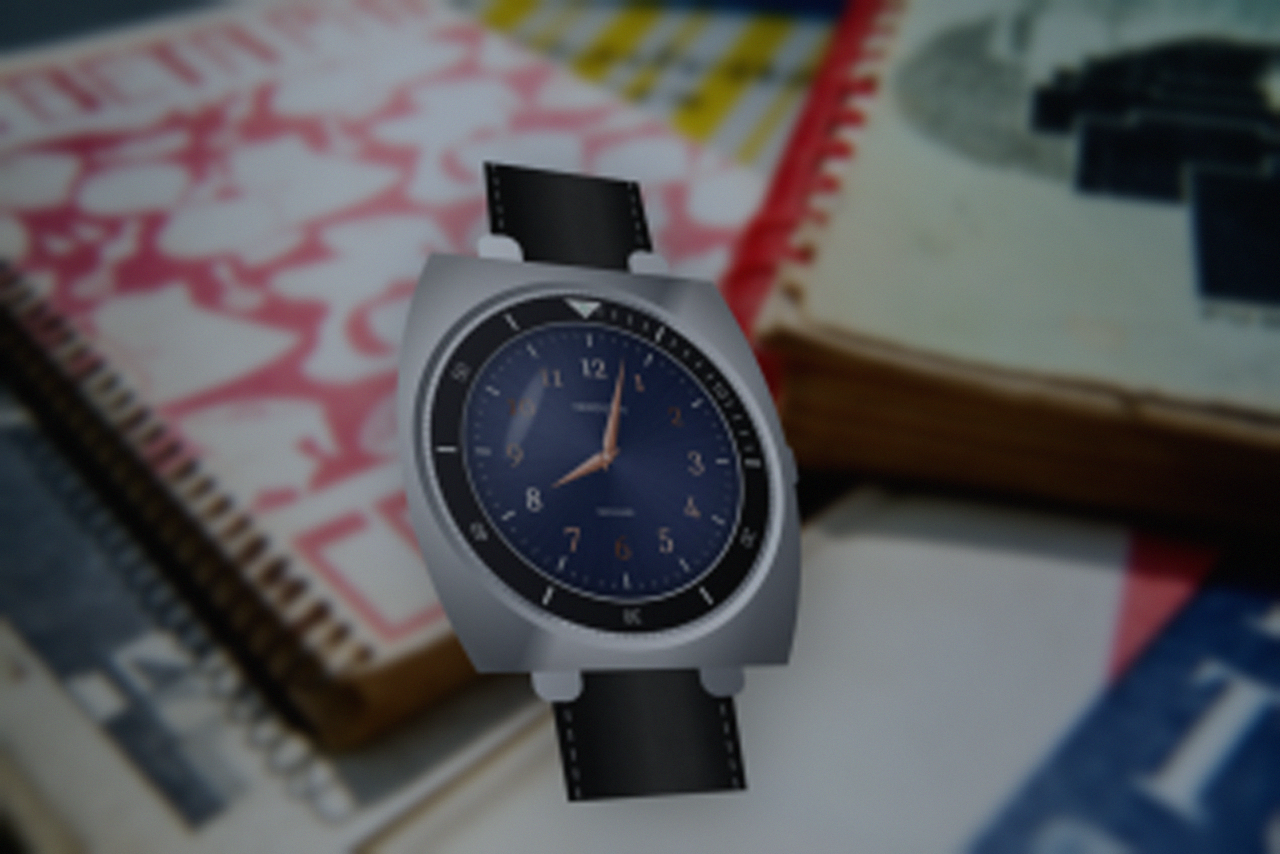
8:03
